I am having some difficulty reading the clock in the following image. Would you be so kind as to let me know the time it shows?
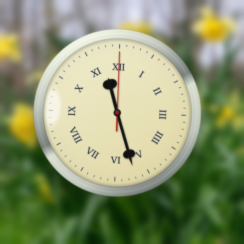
11:27:00
